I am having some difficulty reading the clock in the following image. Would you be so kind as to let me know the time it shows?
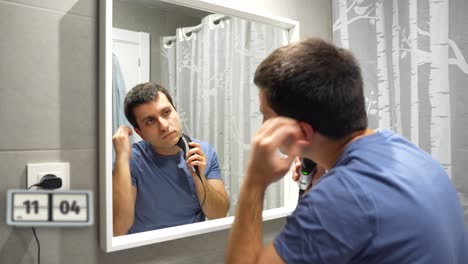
11:04
